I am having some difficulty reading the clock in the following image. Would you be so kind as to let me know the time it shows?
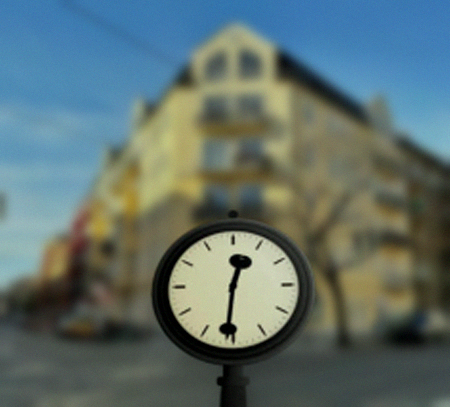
12:31
